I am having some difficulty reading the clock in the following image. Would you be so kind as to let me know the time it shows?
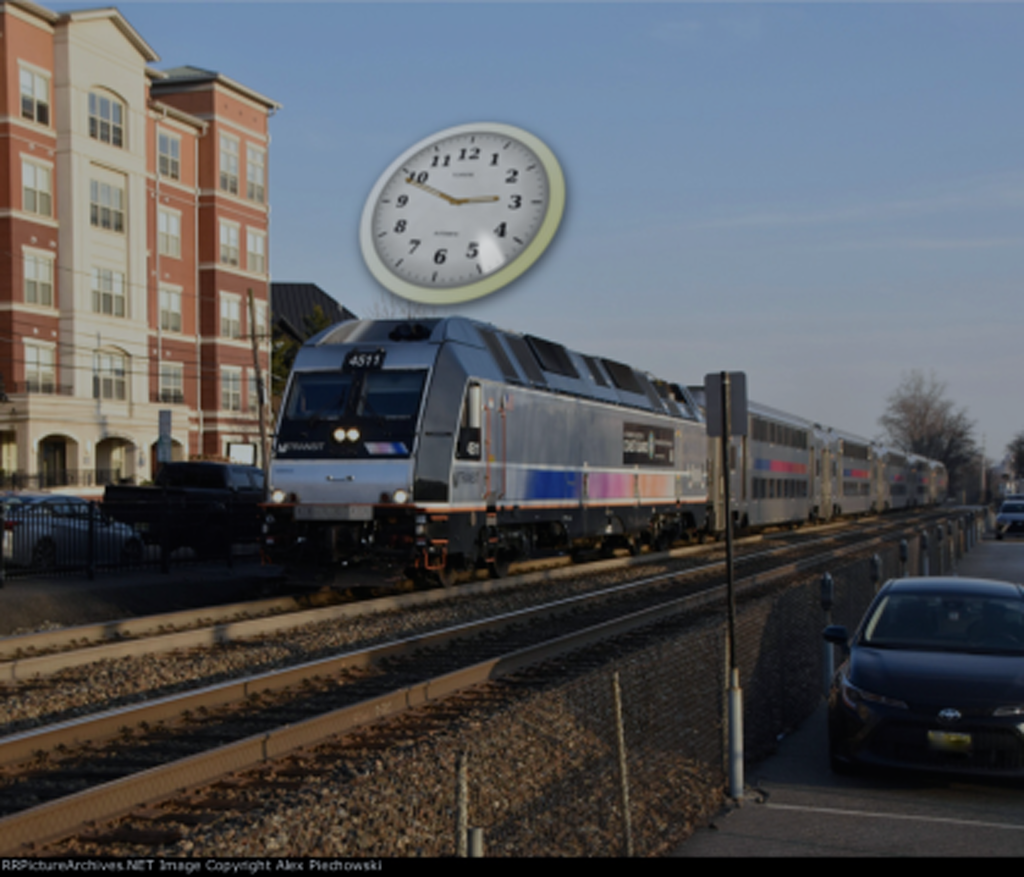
2:49
